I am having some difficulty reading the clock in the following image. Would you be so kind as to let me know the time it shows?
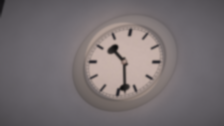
10:28
